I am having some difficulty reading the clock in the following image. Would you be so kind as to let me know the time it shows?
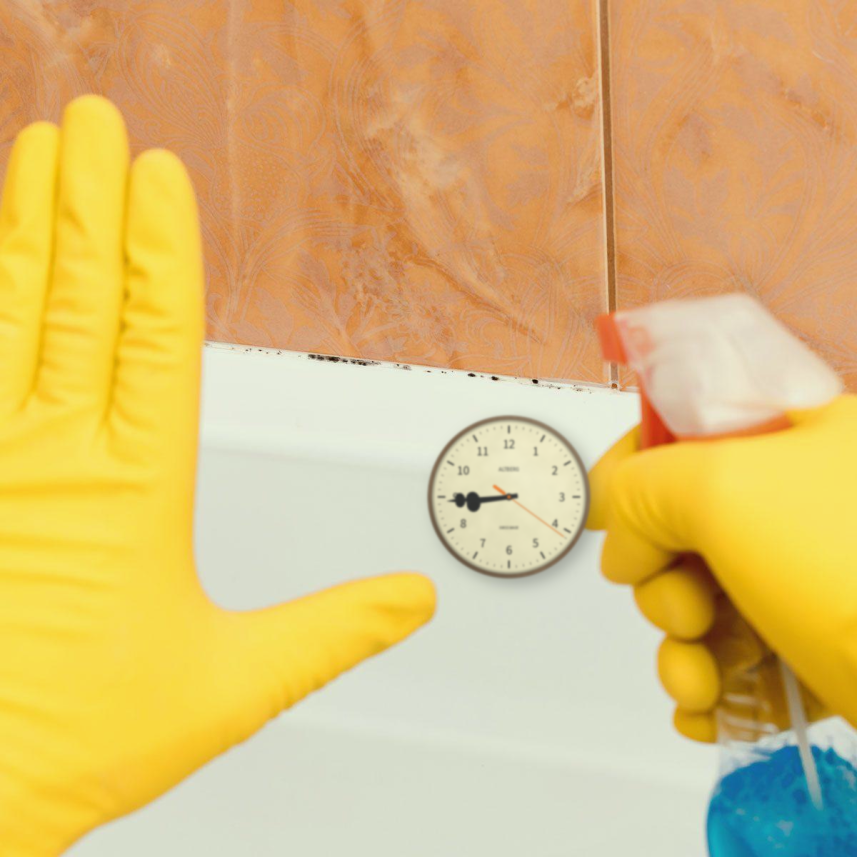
8:44:21
